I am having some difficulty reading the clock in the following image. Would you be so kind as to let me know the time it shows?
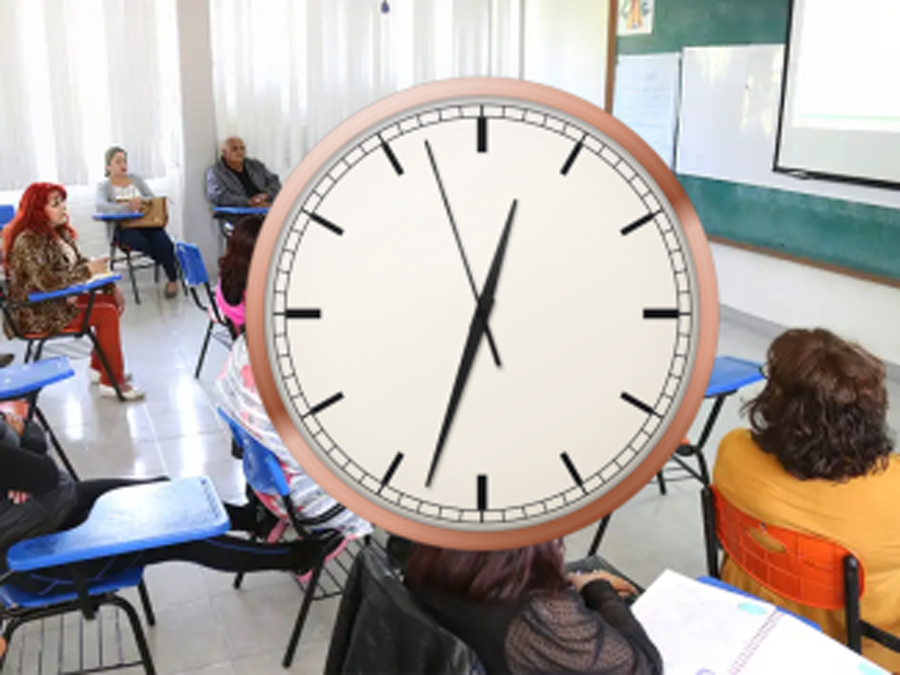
12:32:57
